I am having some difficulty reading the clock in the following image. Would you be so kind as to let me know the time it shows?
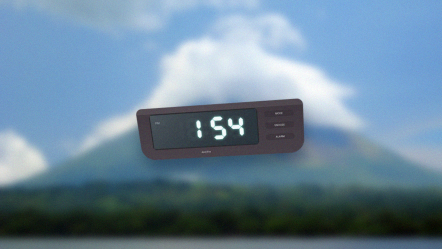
1:54
